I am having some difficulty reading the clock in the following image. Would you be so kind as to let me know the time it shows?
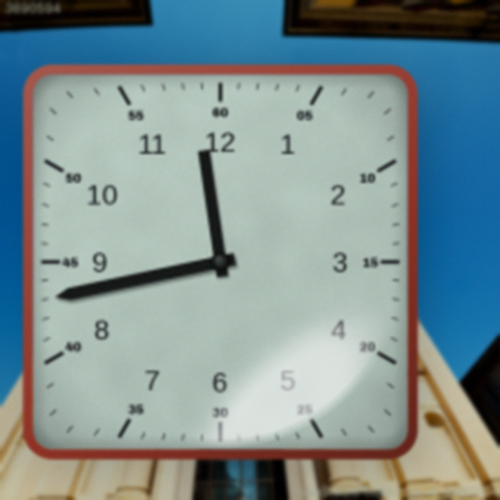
11:43
